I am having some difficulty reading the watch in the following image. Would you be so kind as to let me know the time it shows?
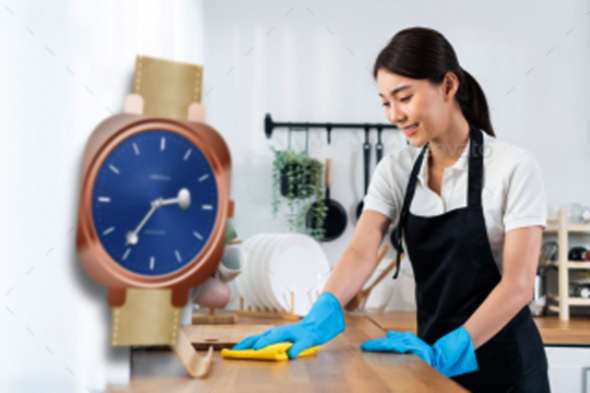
2:36
